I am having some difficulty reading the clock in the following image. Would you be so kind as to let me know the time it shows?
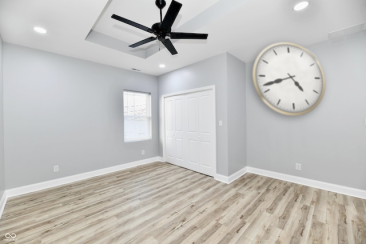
4:42
